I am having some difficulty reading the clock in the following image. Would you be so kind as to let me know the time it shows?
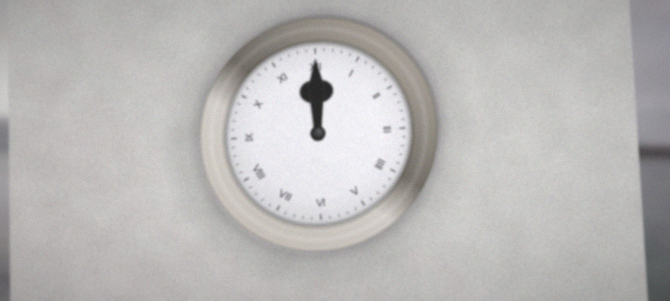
12:00
